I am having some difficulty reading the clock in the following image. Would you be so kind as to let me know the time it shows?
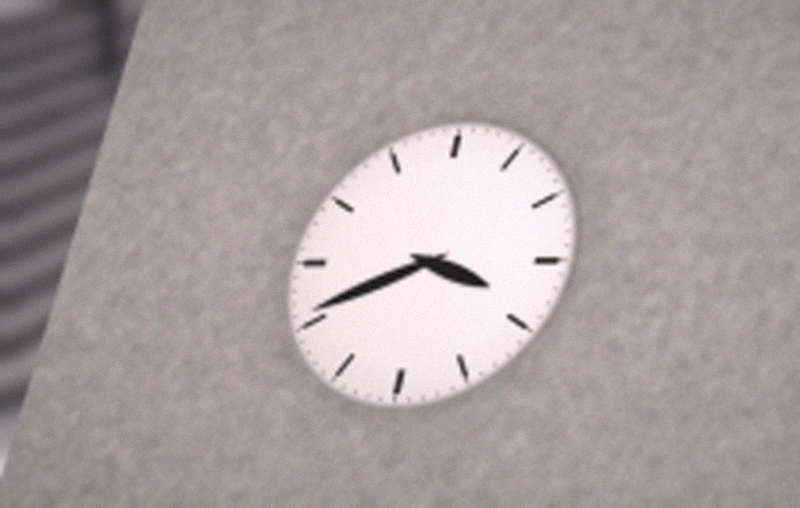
3:41
